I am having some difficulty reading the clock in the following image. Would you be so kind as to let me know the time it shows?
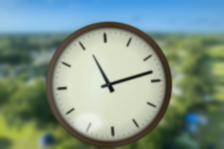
11:13
